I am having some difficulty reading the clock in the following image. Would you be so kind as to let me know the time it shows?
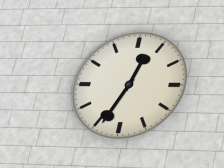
12:34
